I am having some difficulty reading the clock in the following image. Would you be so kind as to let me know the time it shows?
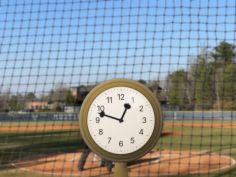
12:48
